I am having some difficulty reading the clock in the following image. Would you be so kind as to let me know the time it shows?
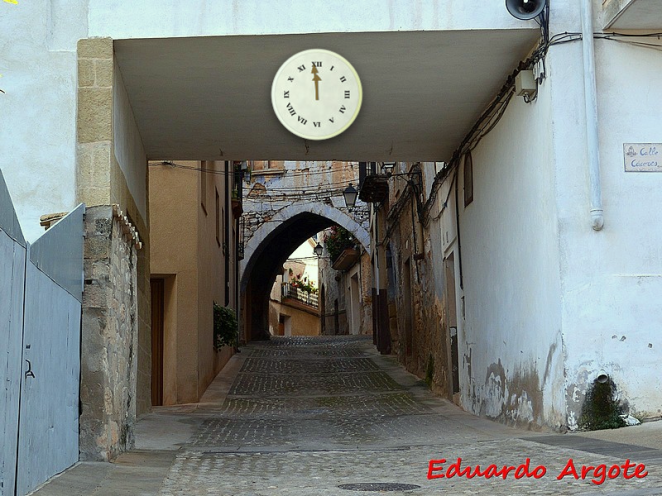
11:59
